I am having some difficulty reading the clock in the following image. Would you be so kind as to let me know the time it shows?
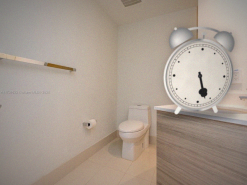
5:27
